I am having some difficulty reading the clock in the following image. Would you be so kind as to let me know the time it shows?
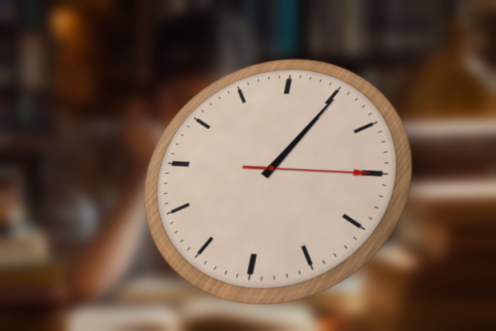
1:05:15
